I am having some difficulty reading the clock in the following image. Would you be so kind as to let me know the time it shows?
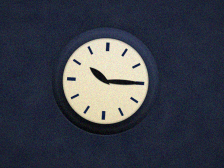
10:15
